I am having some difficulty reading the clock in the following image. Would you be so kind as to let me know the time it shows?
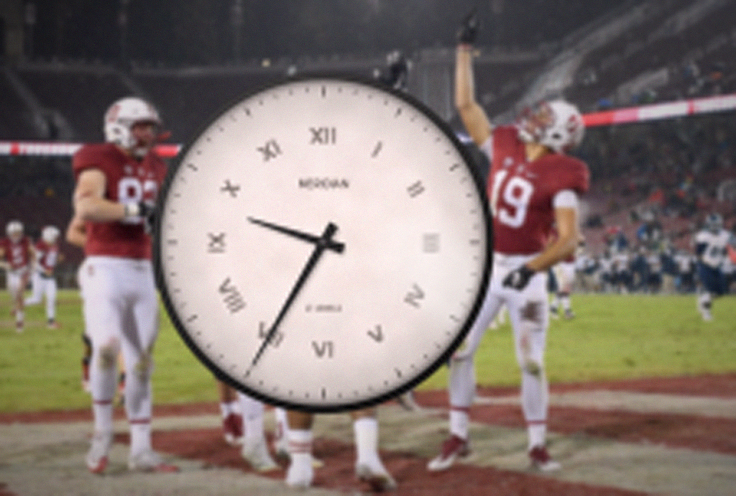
9:35
